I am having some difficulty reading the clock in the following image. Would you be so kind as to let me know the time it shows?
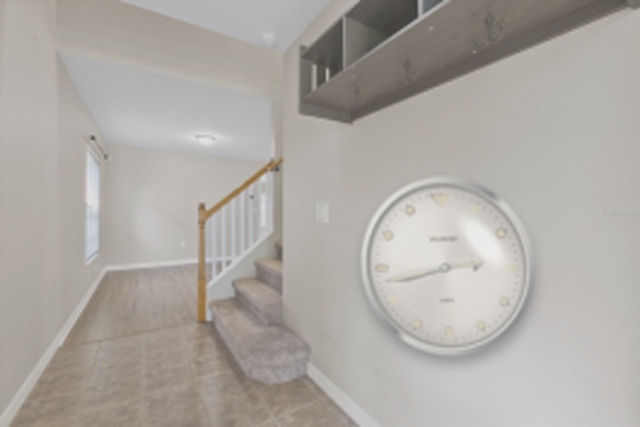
2:43
